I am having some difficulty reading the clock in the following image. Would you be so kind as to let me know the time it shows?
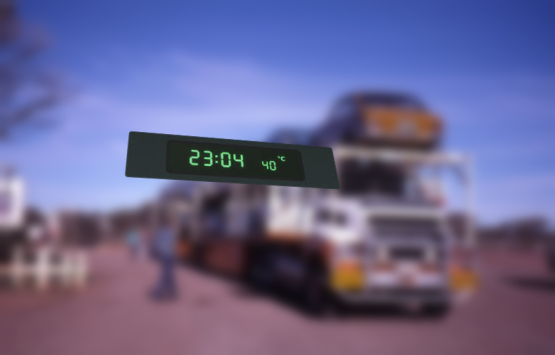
23:04
